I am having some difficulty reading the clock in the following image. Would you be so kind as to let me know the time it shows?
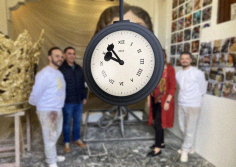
9:54
